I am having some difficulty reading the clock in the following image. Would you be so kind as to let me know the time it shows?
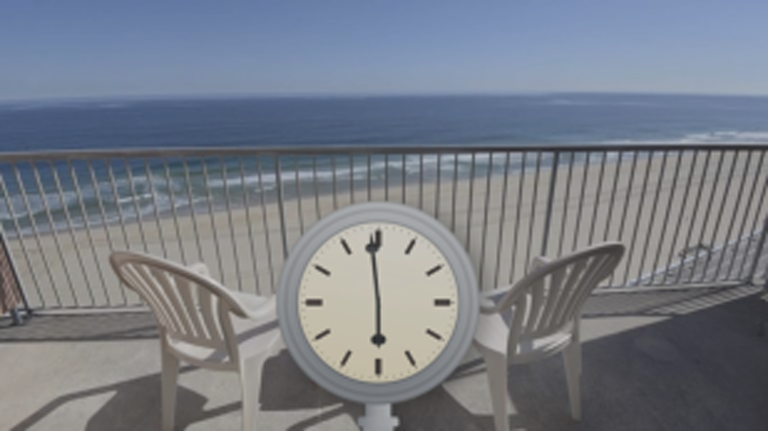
5:59
